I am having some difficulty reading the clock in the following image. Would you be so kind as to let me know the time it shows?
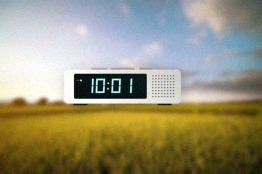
10:01
